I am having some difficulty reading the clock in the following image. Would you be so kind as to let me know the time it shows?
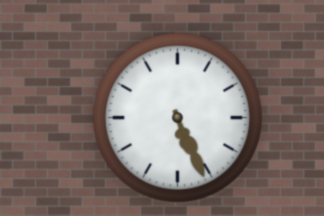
5:26
